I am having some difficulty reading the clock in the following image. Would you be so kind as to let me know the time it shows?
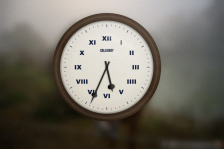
5:34
